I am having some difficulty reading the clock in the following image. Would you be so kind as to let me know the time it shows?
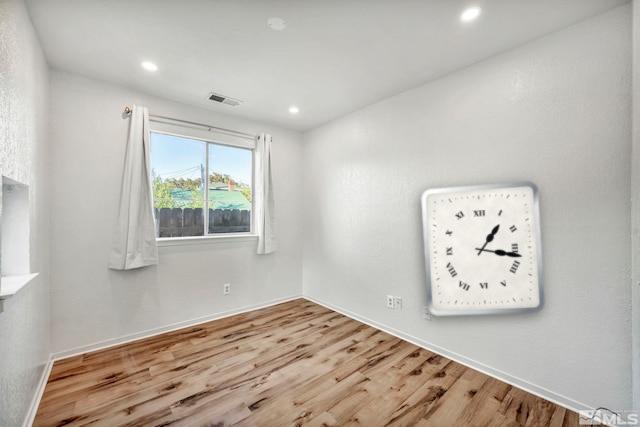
1:17
